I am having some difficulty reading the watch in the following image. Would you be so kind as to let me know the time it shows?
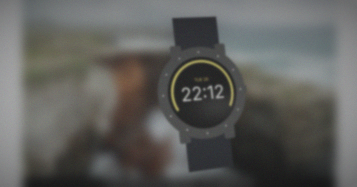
22:12
